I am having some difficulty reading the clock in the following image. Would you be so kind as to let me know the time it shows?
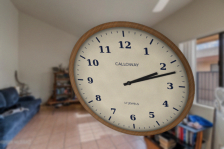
2:12
